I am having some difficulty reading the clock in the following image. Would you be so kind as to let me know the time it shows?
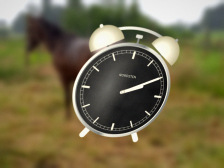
2:10
